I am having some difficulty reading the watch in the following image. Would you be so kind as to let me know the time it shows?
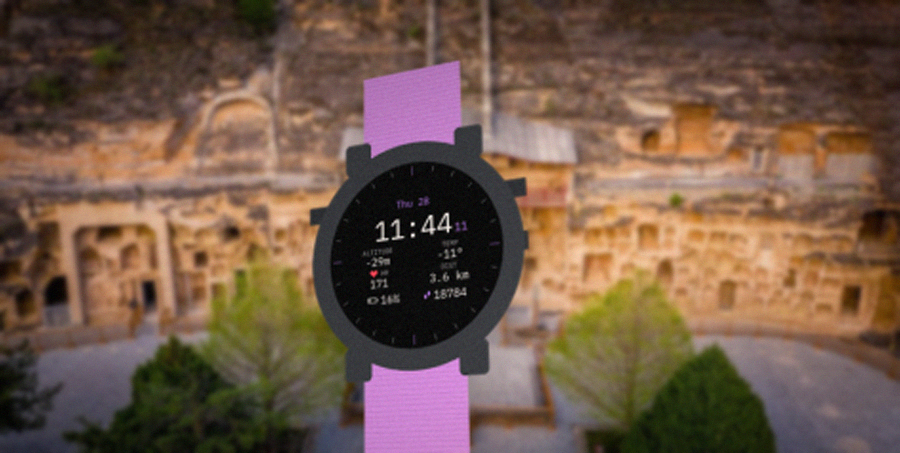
11:44
